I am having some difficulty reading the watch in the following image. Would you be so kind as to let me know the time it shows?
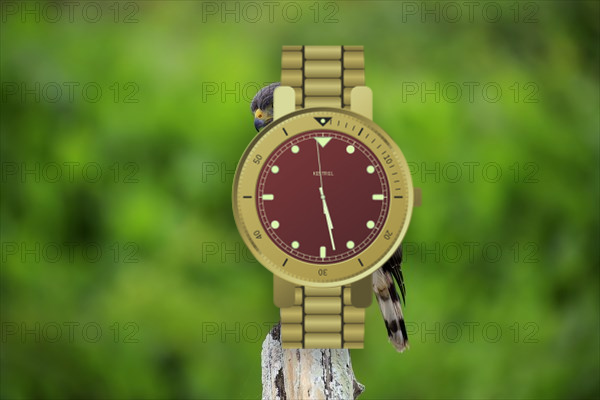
5:27:59
